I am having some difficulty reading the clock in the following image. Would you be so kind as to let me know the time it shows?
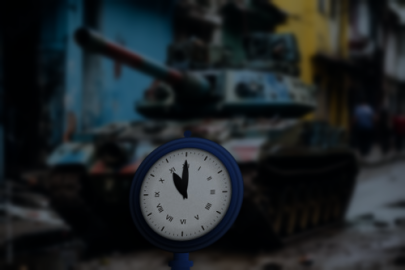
11:00
